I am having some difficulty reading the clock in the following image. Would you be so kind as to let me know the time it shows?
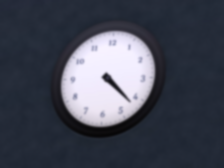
4:22
